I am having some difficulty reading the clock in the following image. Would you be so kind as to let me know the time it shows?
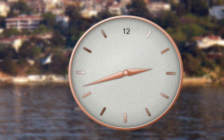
2:42
